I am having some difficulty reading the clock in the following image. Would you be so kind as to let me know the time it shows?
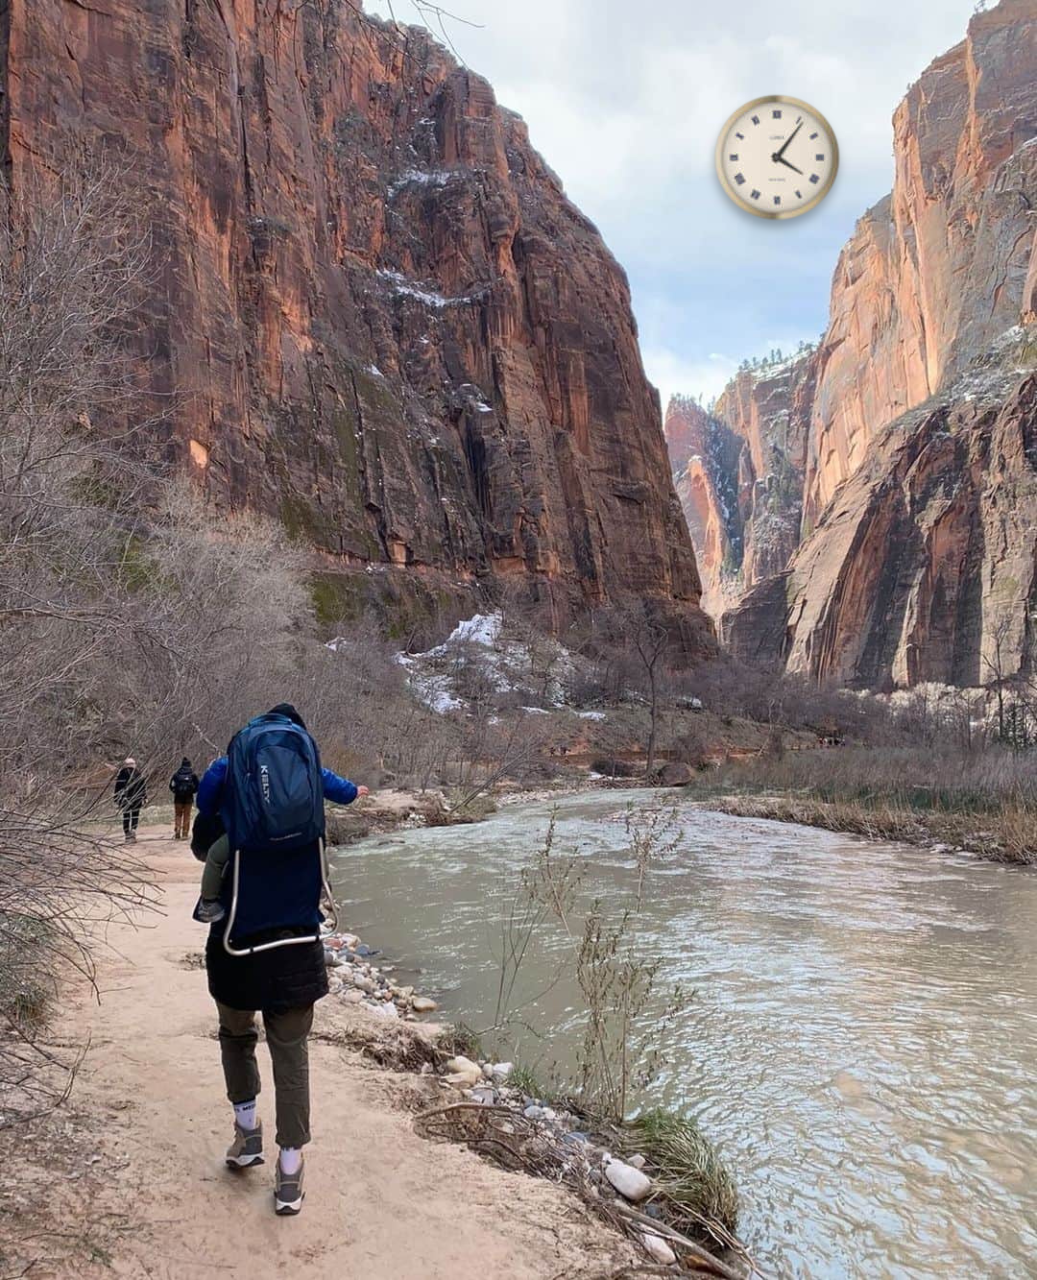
4:06
